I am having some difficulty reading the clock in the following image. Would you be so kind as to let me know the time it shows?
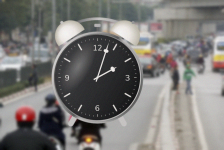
2:03
